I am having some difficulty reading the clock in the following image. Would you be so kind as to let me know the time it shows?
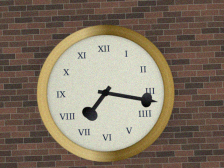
7:17
